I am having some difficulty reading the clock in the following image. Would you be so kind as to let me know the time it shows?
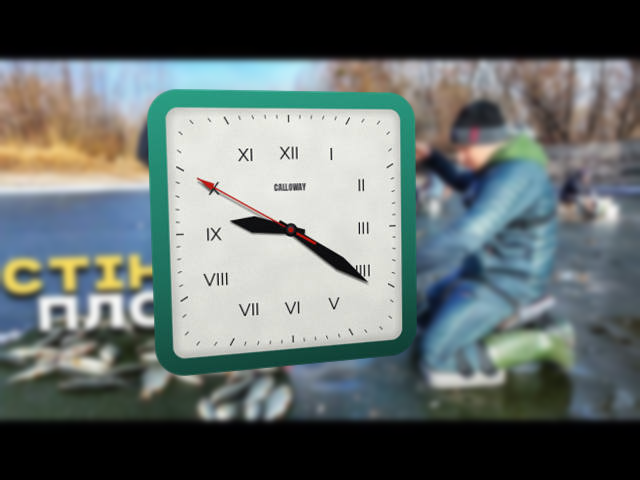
9:20:50
